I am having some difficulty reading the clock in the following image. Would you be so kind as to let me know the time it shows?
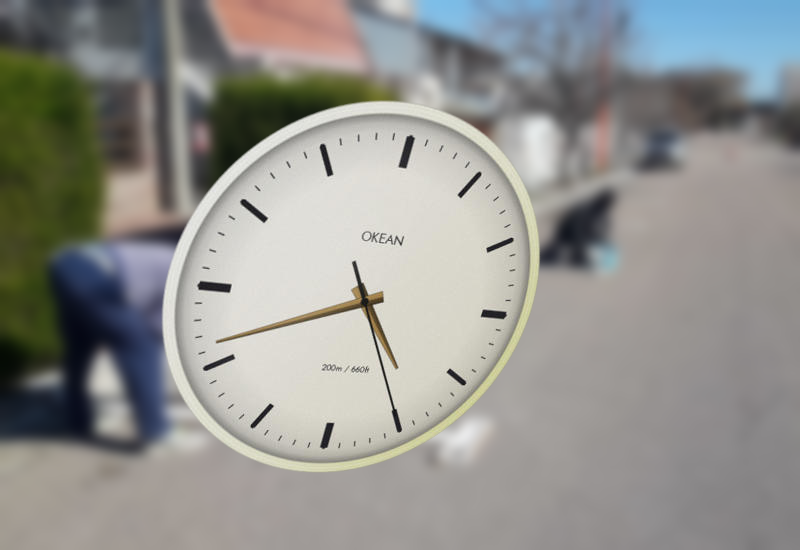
4:41:25
